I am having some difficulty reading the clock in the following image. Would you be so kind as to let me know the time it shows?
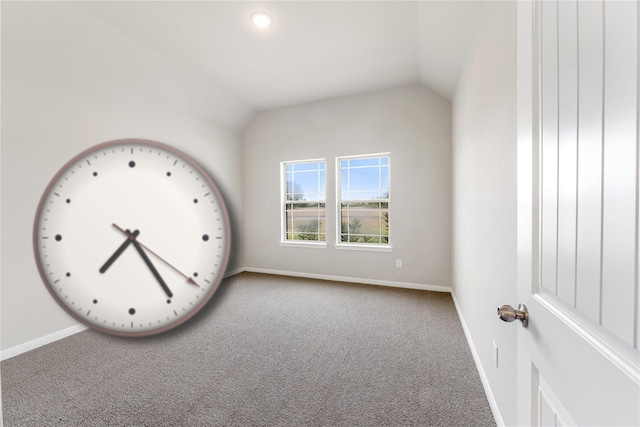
7:24:21
